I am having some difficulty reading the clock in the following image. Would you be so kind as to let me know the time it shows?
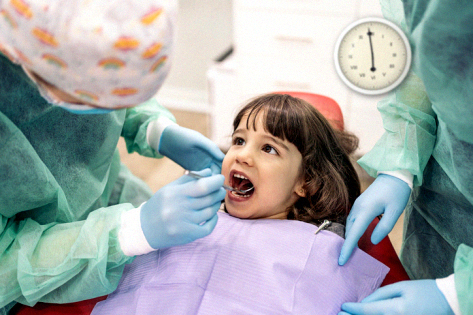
5:59
